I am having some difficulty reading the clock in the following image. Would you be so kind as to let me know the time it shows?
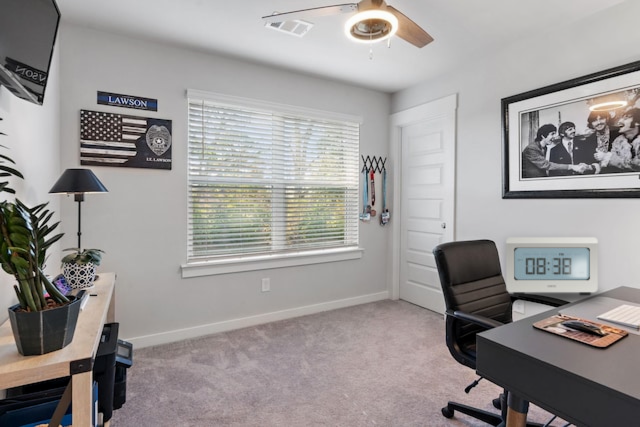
8:38
